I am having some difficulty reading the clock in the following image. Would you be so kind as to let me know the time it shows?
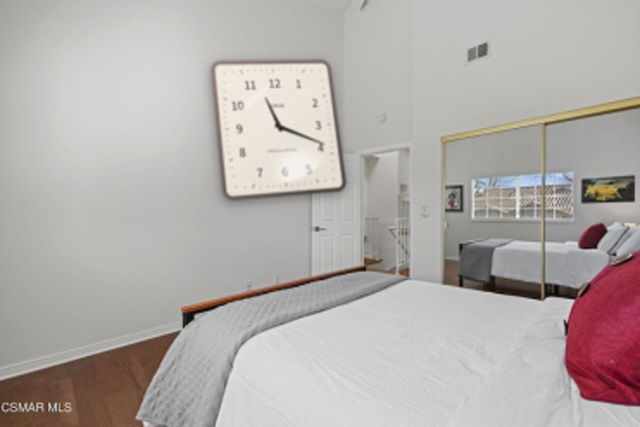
11:19
